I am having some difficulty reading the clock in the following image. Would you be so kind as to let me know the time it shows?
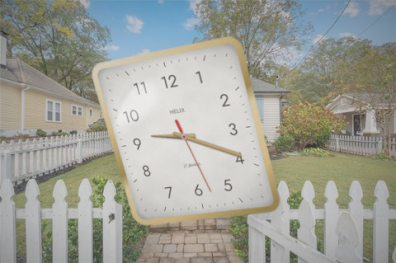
9:19:28
